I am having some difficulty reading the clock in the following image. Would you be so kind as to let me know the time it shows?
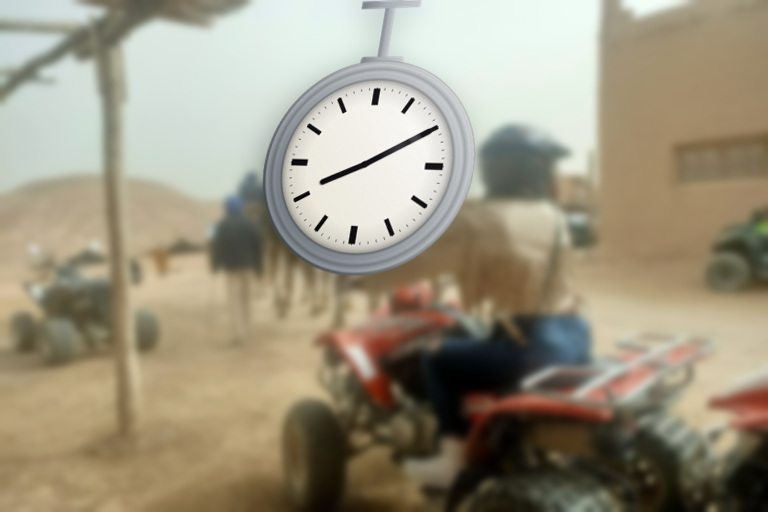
8:10
